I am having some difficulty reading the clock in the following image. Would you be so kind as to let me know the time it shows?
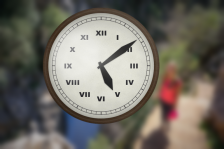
5:09
